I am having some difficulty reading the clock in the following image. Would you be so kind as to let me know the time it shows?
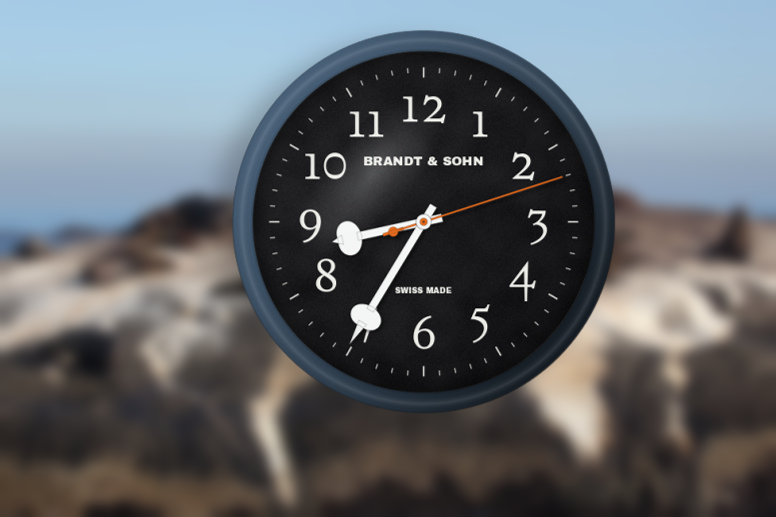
8:35:12
